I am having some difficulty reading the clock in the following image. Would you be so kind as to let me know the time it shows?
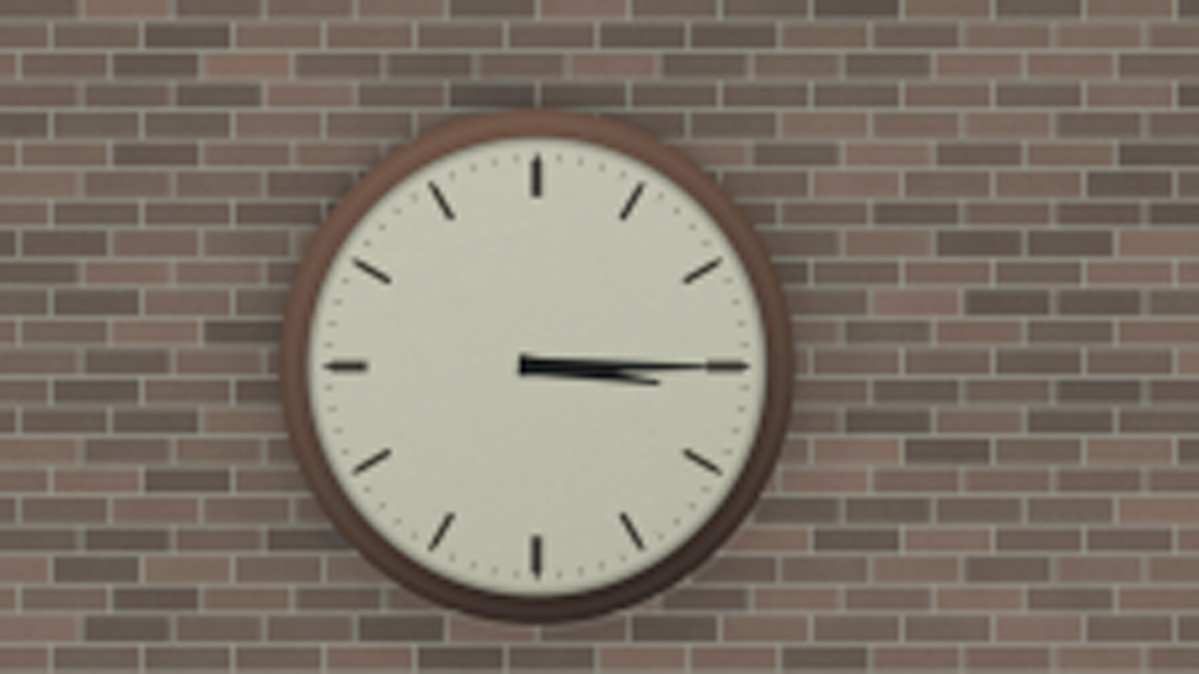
3:15
